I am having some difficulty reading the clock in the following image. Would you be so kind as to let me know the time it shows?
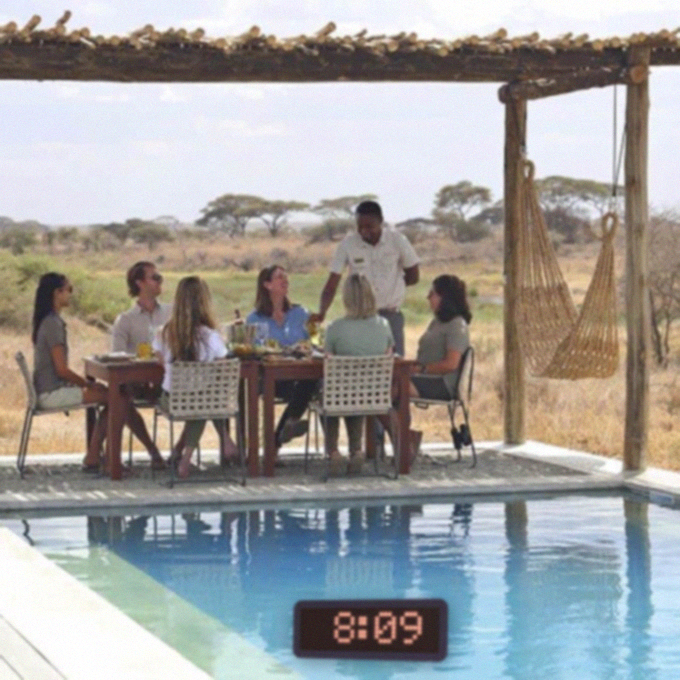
8:09
